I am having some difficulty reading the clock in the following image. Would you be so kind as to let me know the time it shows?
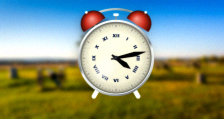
4:13
